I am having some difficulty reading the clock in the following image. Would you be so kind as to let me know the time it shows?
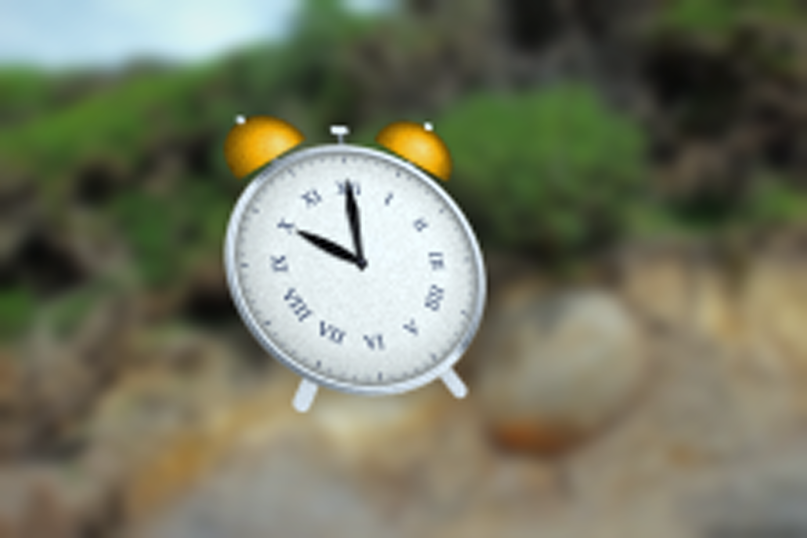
10:00
